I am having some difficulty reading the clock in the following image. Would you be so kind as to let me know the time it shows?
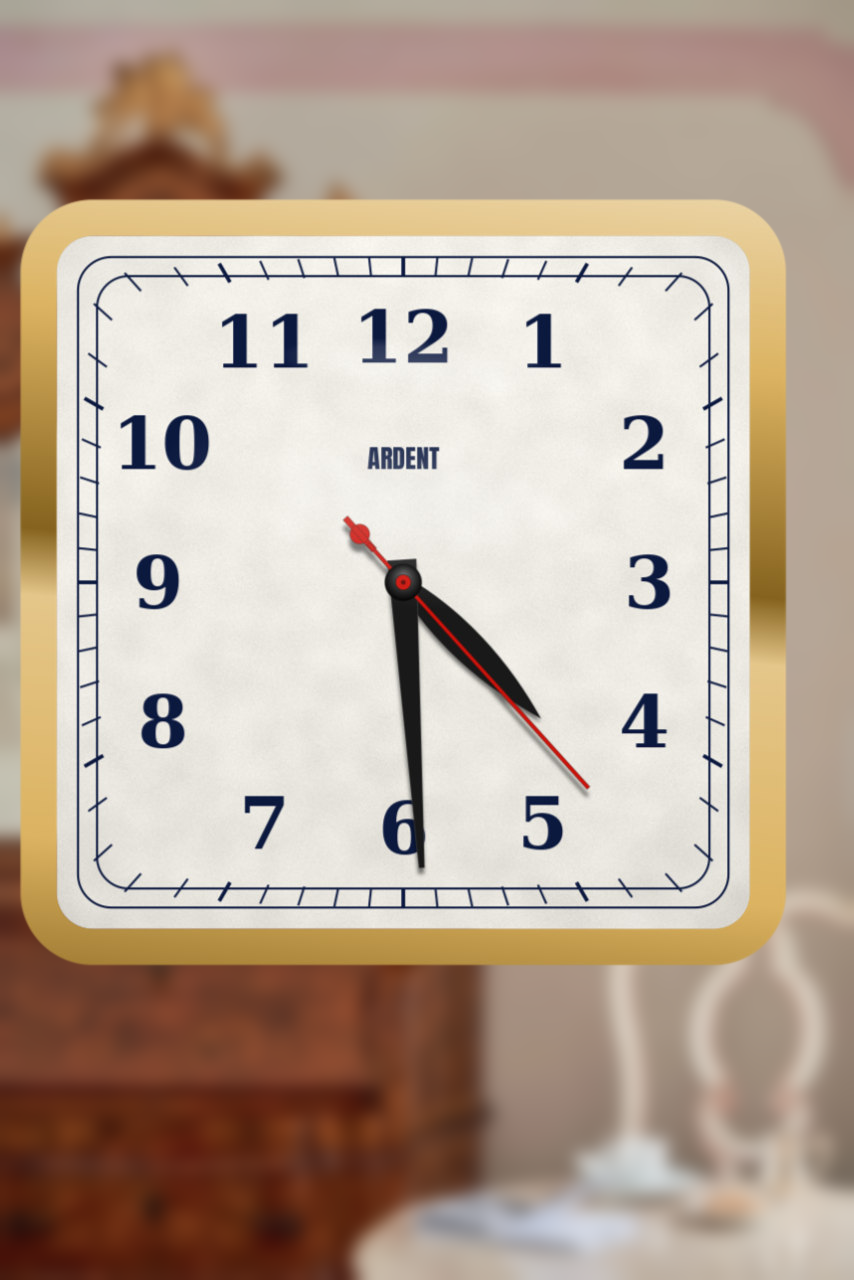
4:29:23
